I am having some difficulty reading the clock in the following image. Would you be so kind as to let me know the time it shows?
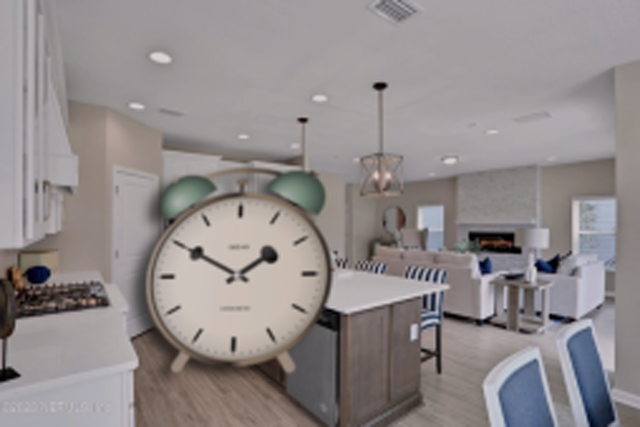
1:50
